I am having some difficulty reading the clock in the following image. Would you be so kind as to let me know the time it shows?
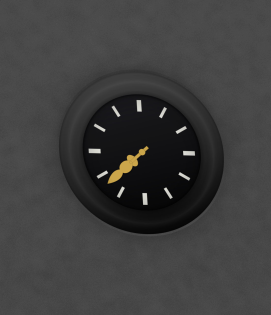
7:38
